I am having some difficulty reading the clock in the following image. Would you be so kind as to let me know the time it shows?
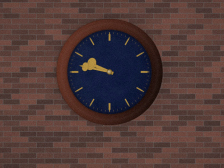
9:47
